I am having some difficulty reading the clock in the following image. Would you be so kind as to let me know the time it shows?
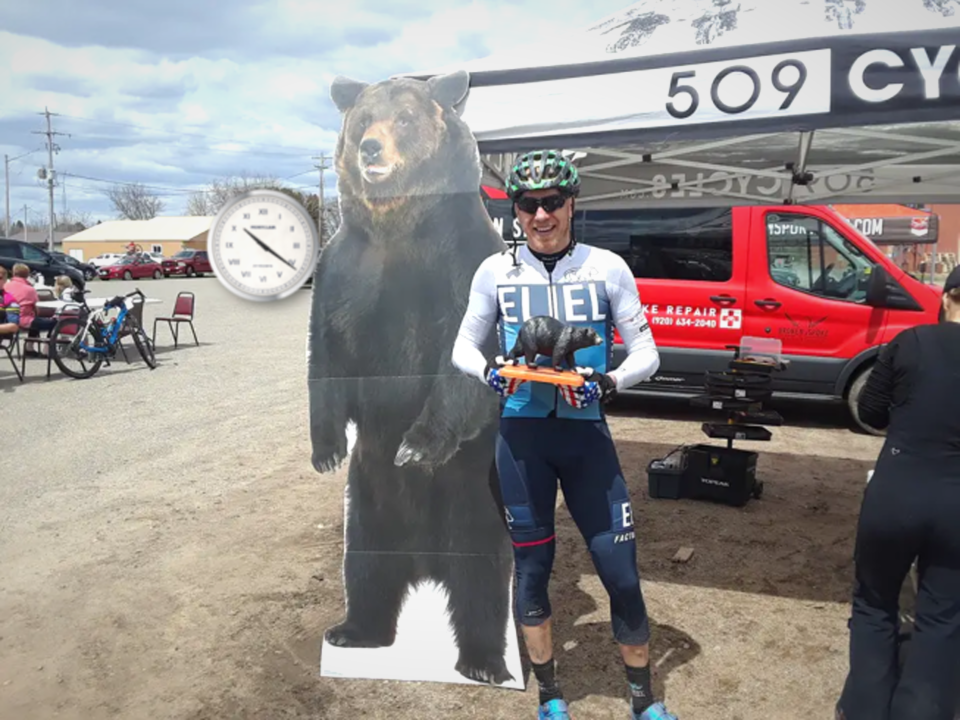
10:21
